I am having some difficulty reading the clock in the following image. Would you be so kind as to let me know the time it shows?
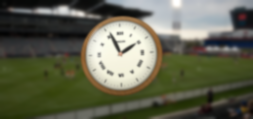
1:56
